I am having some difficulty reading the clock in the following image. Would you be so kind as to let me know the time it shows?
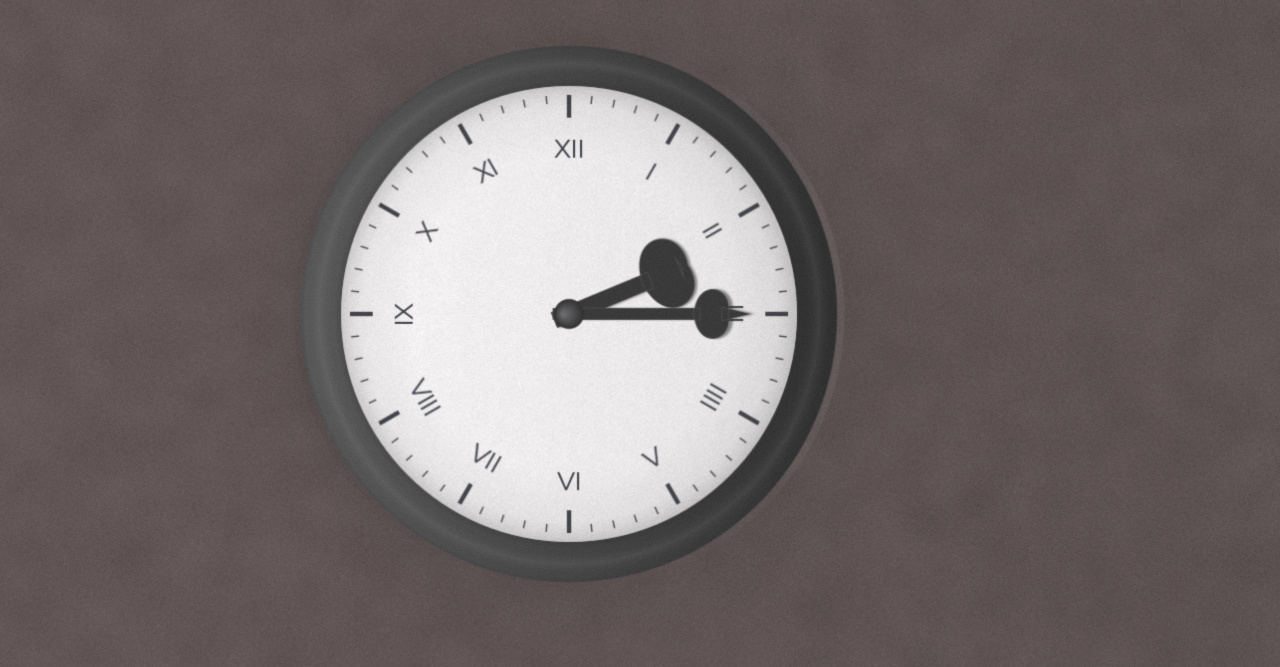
2:15
